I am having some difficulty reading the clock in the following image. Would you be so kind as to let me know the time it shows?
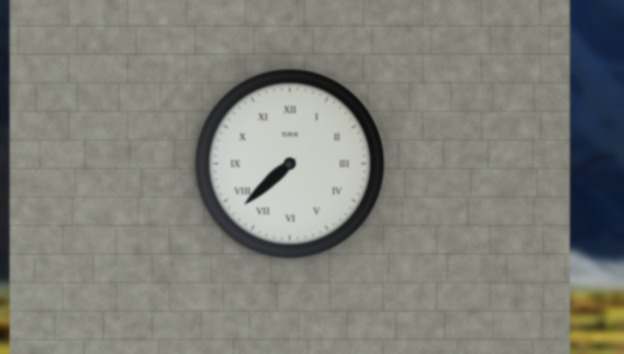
7:38
